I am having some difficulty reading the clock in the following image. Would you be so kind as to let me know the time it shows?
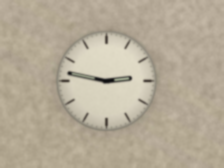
2:47
